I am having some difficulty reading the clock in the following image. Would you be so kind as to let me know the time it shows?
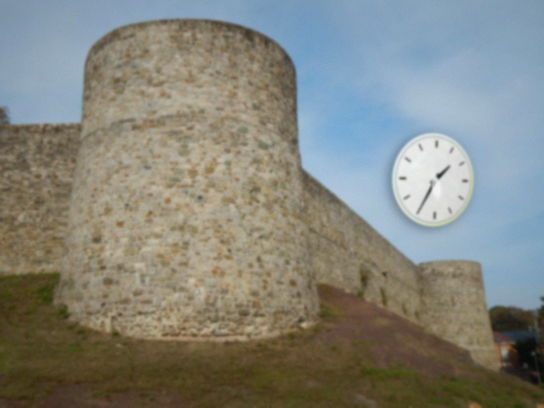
1:35
